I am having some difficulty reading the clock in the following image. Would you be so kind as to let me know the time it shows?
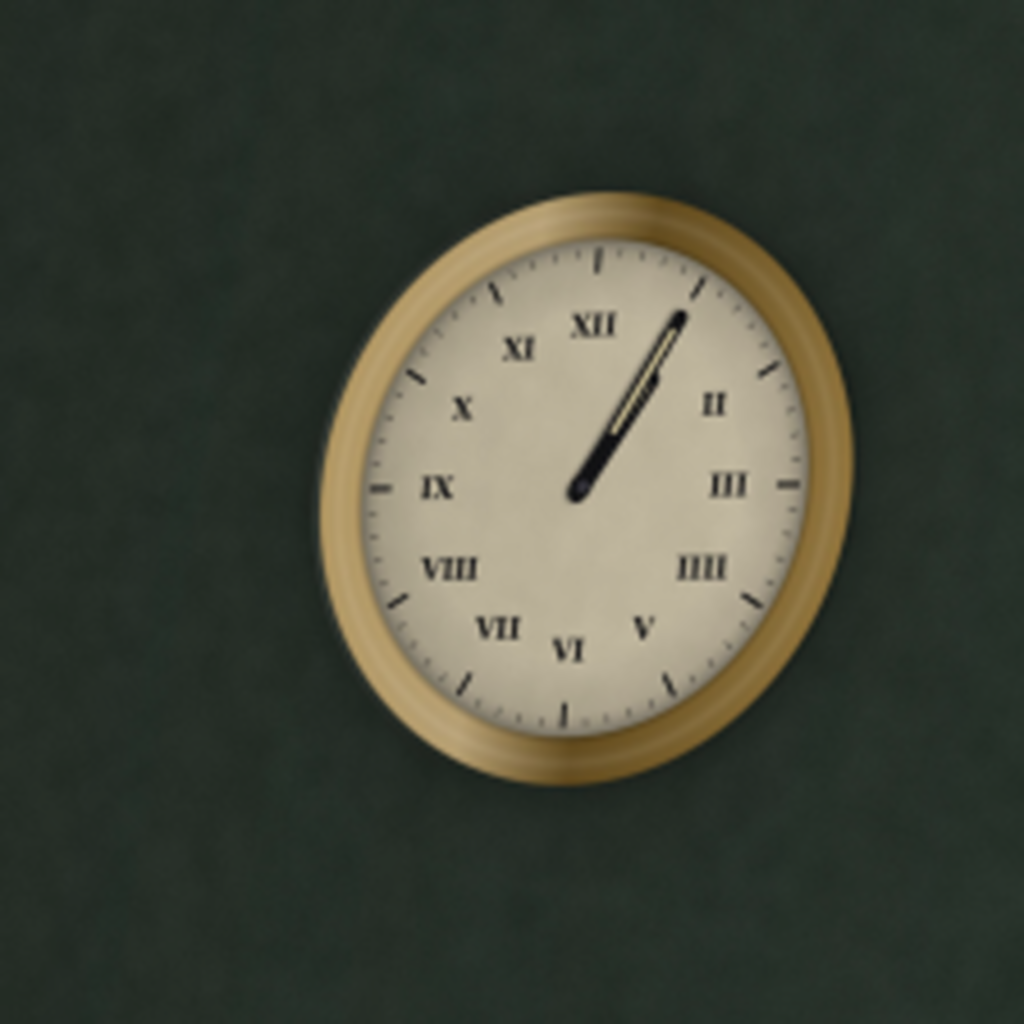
1:05
